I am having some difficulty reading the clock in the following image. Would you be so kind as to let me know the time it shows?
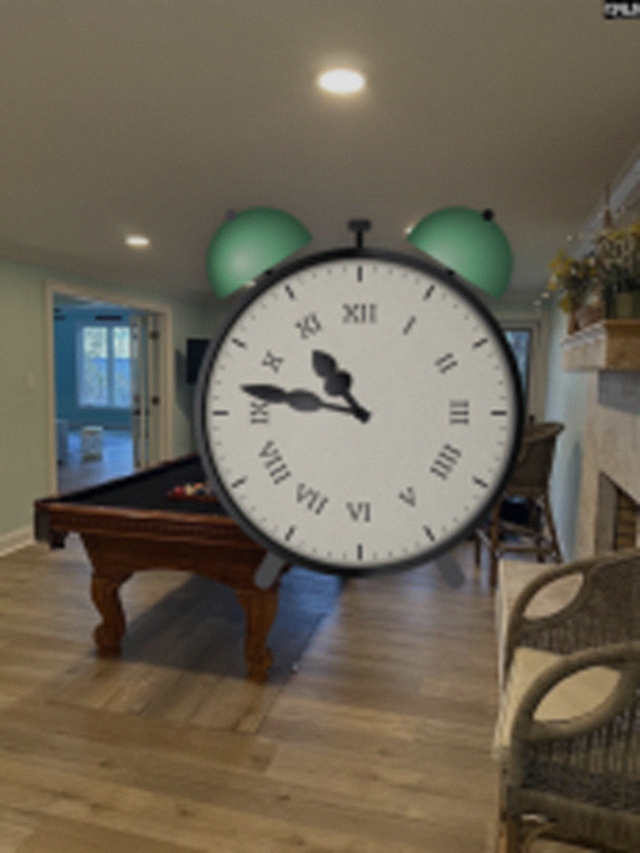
10:47
